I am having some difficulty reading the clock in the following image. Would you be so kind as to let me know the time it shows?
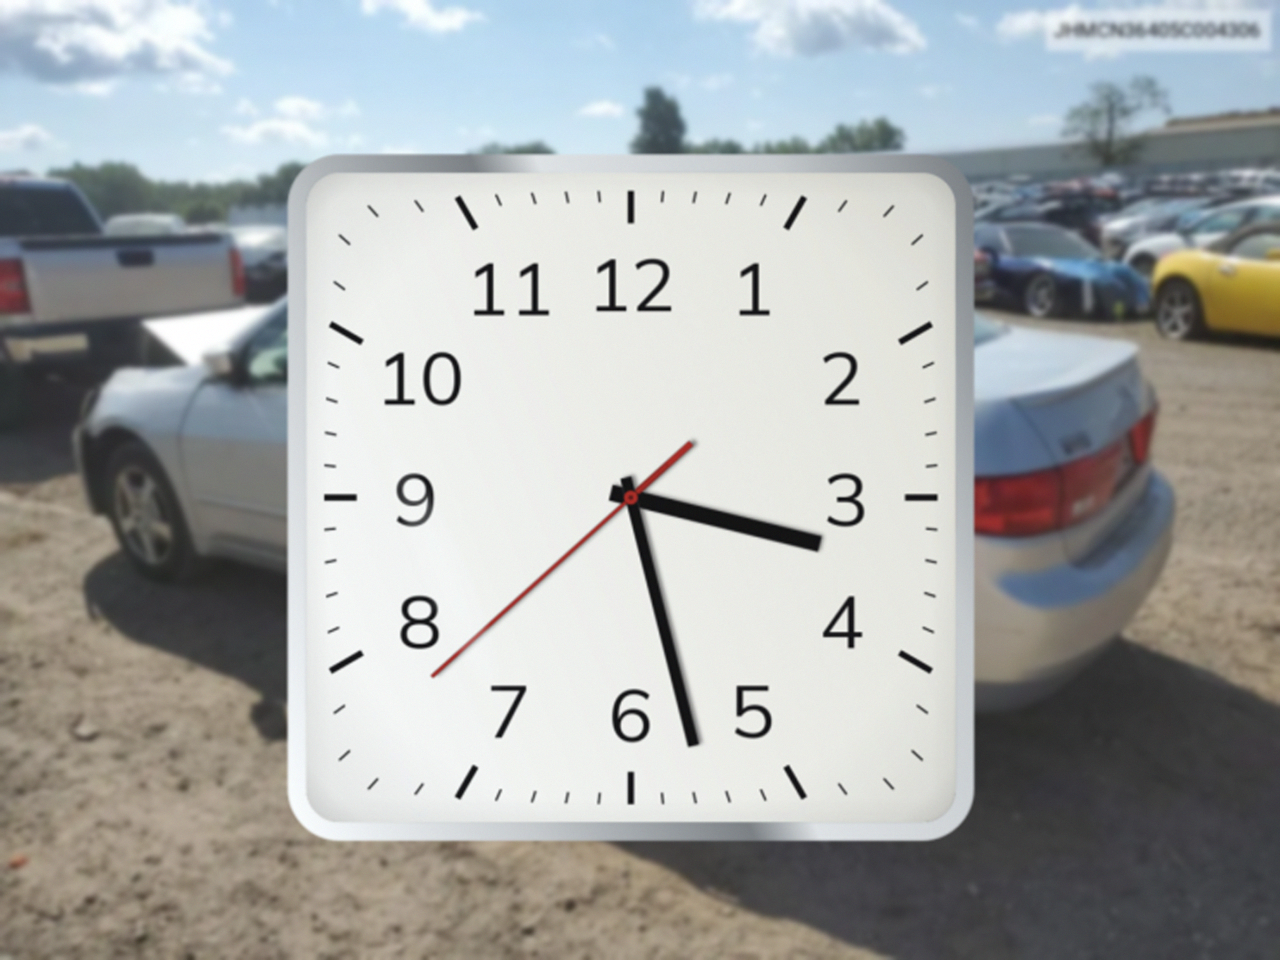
3:27:38
